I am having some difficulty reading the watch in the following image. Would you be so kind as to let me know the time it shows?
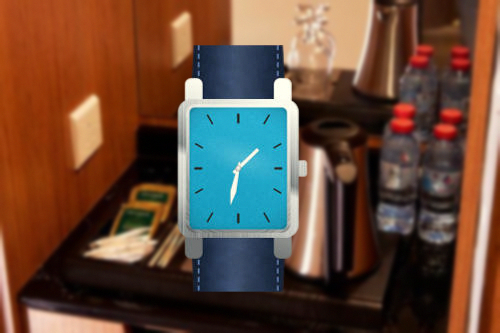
1:32
